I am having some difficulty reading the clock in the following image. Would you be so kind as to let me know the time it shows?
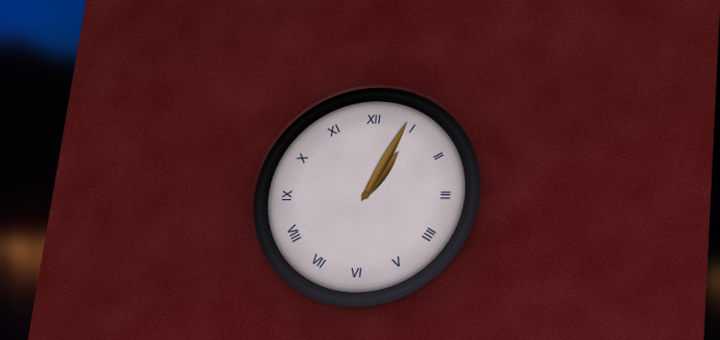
1:04
